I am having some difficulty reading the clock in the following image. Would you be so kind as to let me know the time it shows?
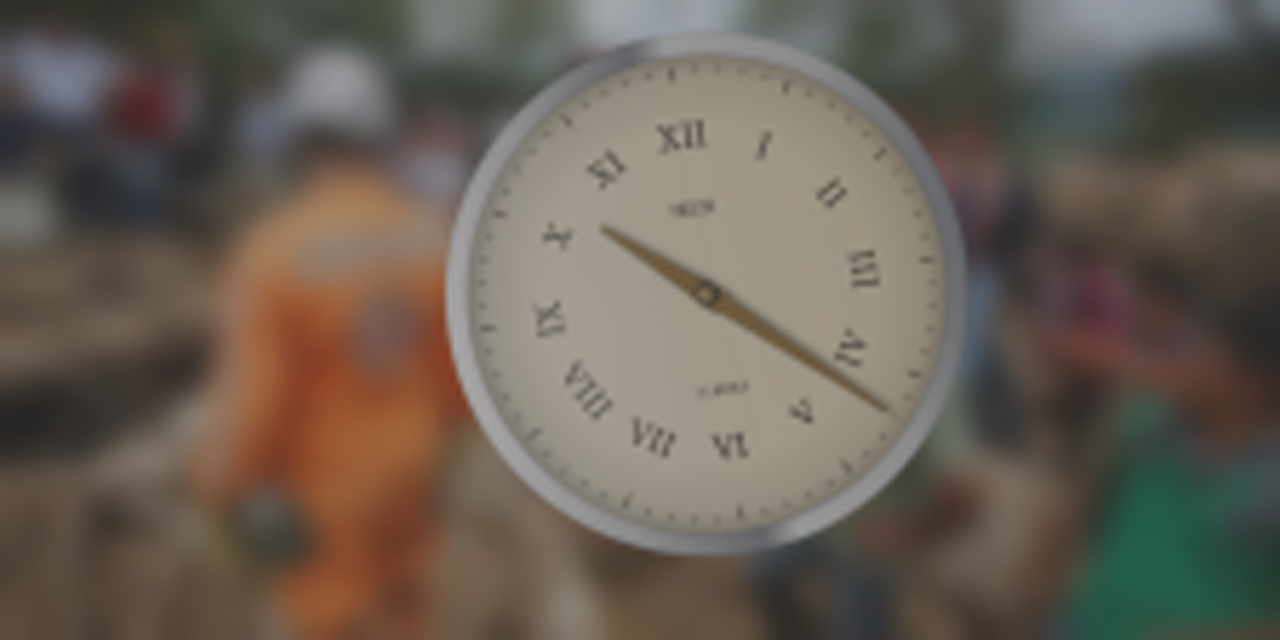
10:22
